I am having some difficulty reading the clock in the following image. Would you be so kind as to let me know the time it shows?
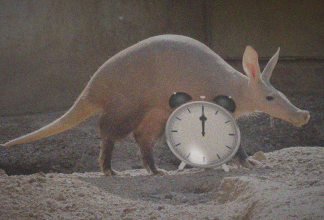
12:00
